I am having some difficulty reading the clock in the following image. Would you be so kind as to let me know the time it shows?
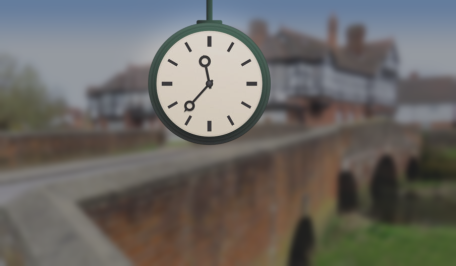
11:37
